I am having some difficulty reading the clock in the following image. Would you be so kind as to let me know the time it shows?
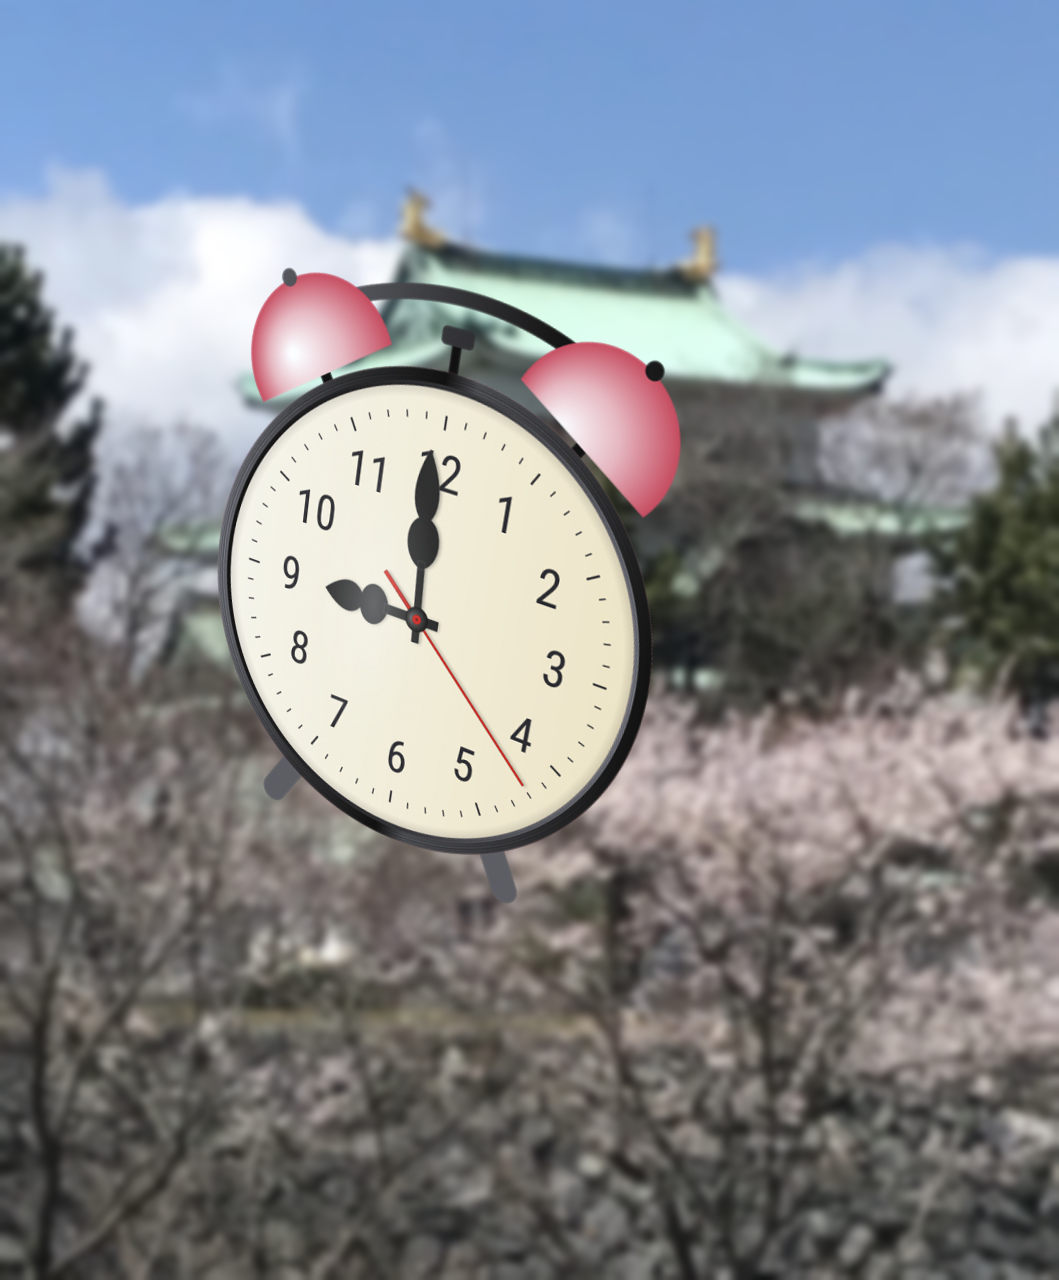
8:59:22
